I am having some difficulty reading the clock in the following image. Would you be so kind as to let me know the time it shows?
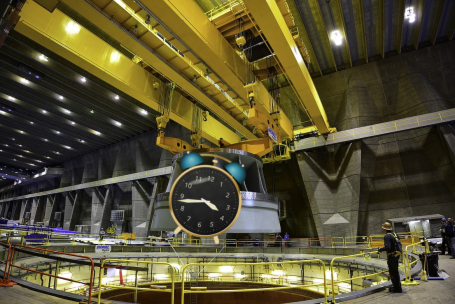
3:43
